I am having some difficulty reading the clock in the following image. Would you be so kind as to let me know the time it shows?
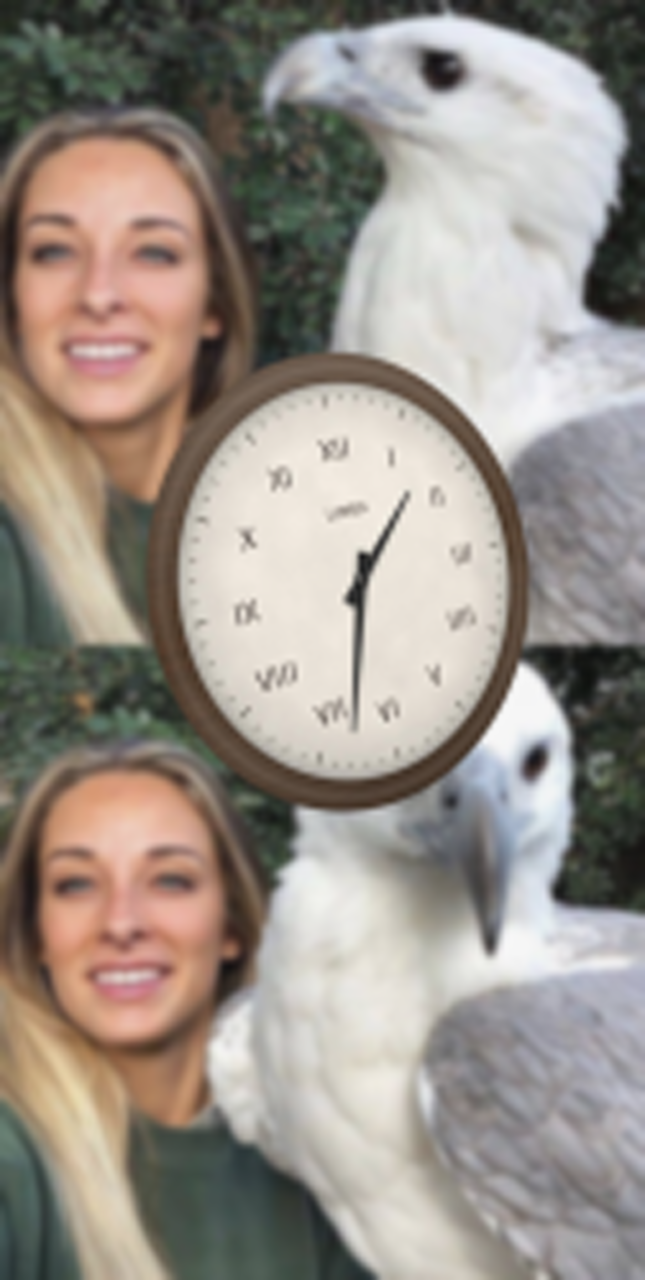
1:33
